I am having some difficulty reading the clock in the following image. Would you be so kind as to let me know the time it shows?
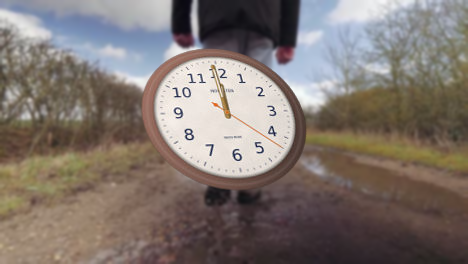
11:59:22
